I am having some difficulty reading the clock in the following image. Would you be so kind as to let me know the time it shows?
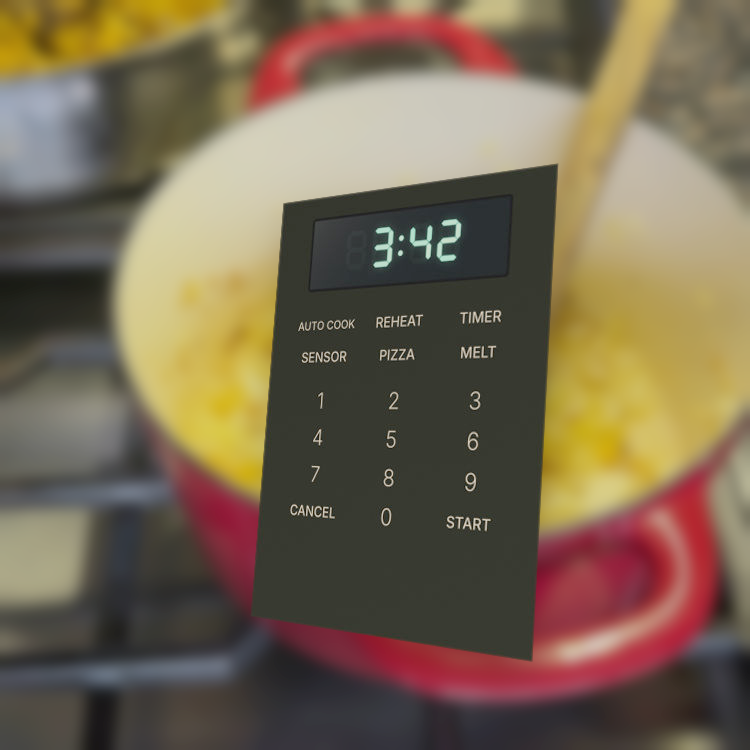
3:42
